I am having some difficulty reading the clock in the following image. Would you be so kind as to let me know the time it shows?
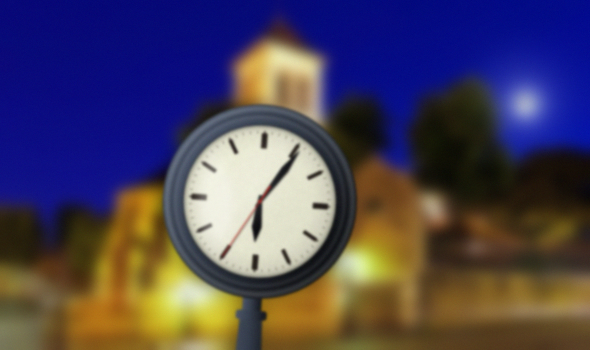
6:05:35
